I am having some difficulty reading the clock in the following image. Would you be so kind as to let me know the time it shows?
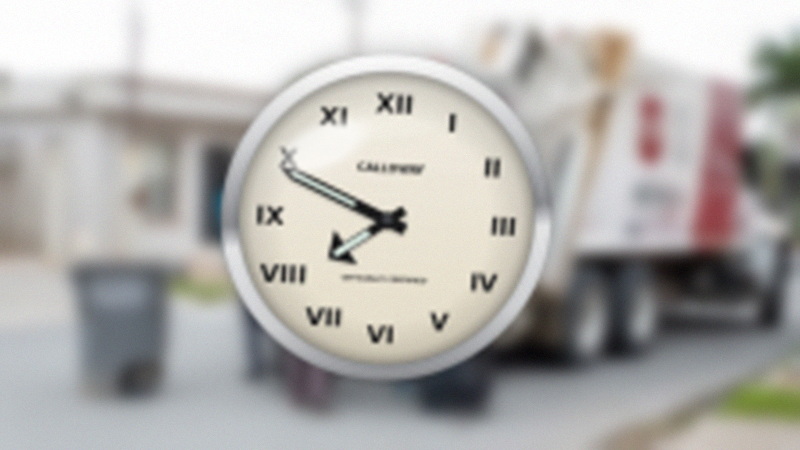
7:49
